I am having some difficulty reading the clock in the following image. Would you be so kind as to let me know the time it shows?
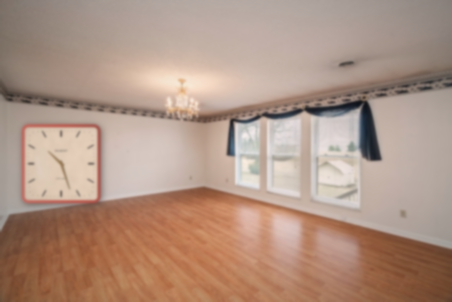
10:27
